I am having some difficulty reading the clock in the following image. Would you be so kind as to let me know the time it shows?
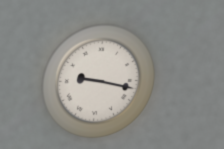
9:17
